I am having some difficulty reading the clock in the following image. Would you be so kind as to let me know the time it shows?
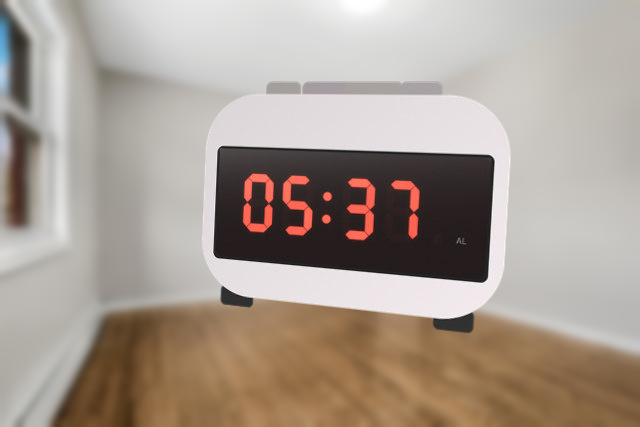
5:37
